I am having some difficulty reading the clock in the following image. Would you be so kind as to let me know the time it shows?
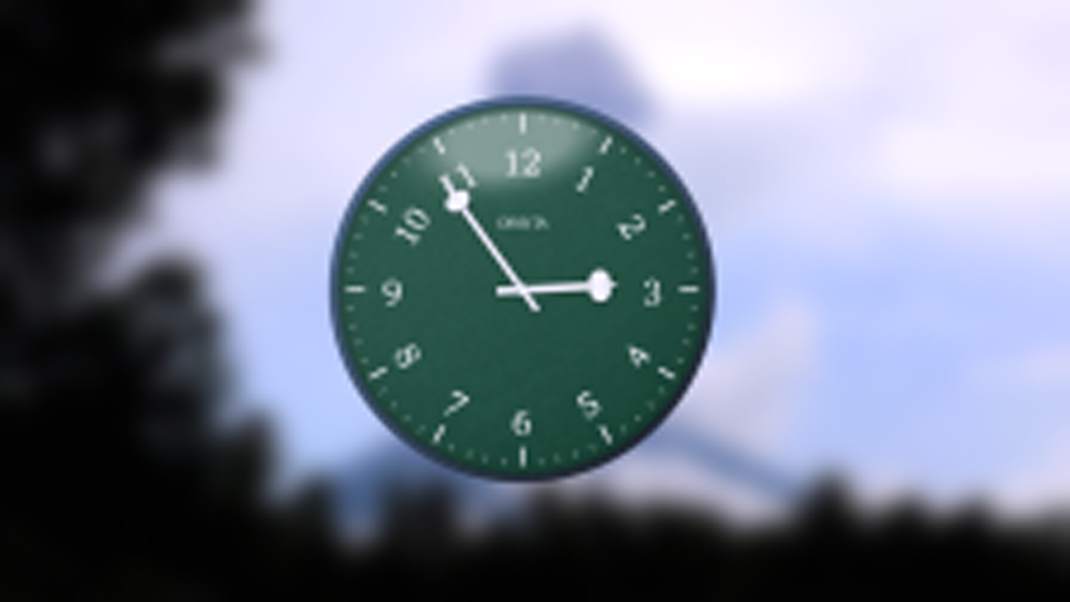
2:54
